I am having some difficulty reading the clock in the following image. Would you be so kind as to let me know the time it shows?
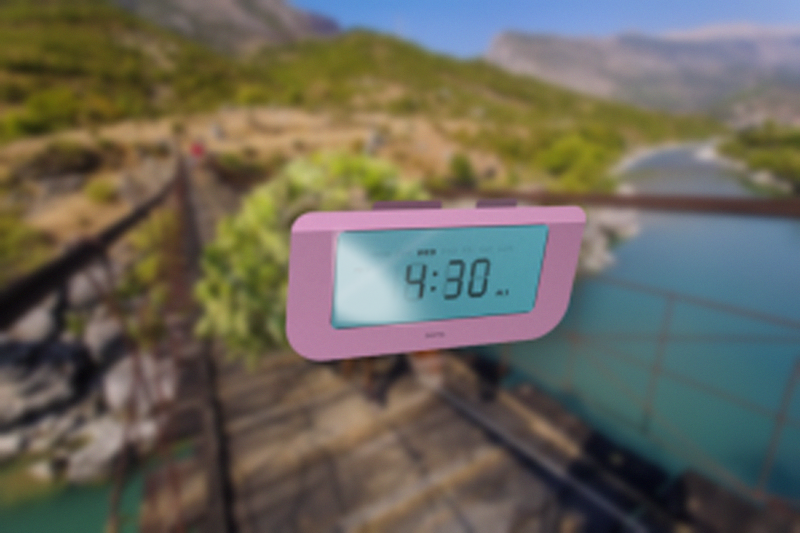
4:30
